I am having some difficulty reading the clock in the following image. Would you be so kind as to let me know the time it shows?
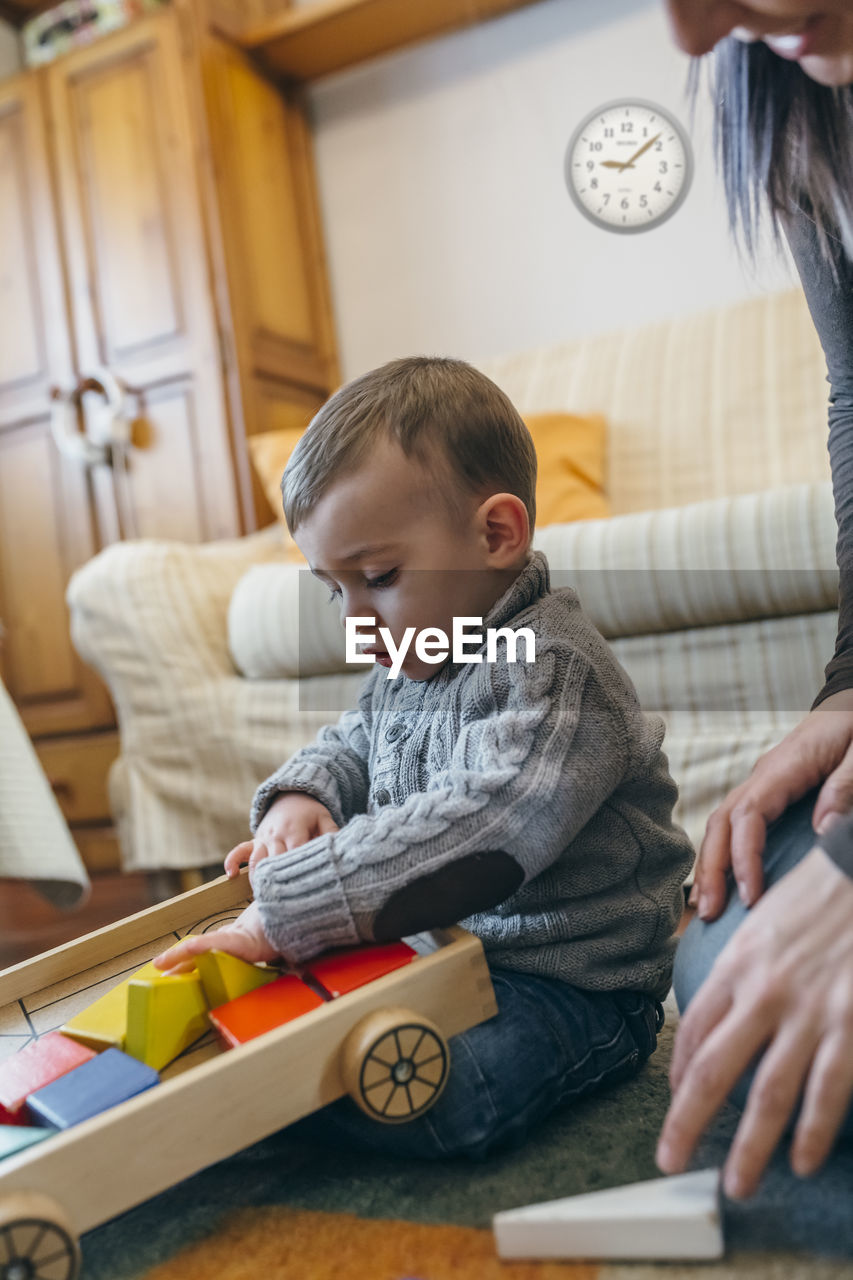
9:08
